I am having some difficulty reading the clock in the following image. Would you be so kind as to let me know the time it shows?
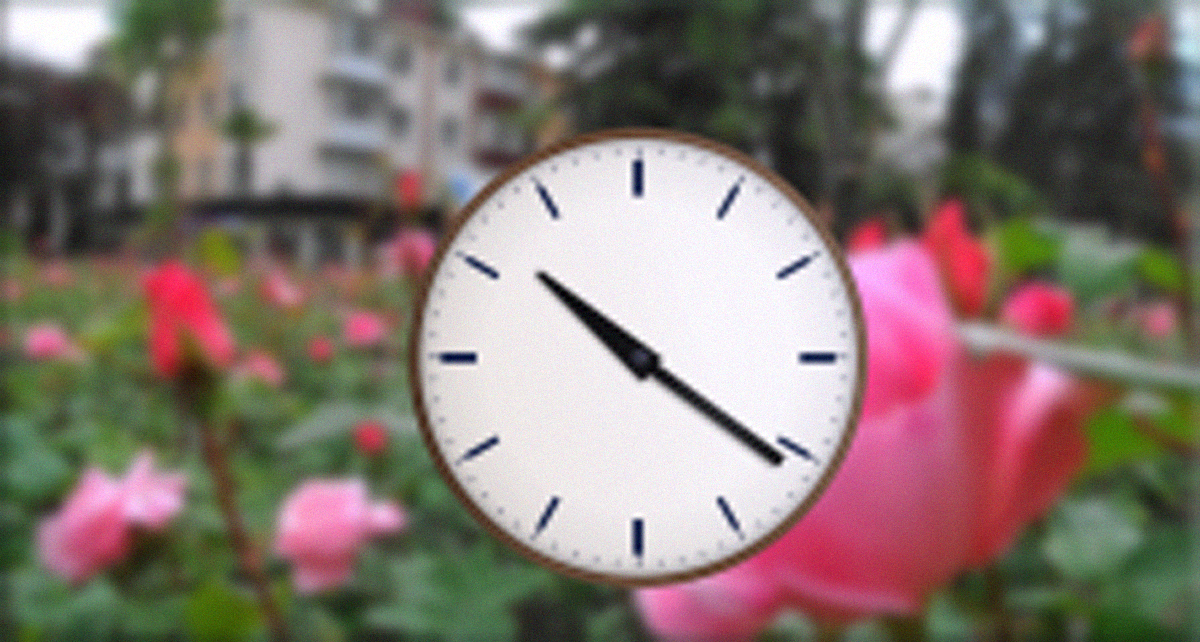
10:21
